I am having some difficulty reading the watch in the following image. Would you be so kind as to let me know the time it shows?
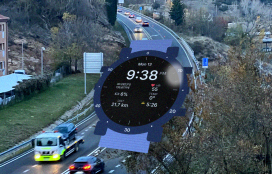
9:38
